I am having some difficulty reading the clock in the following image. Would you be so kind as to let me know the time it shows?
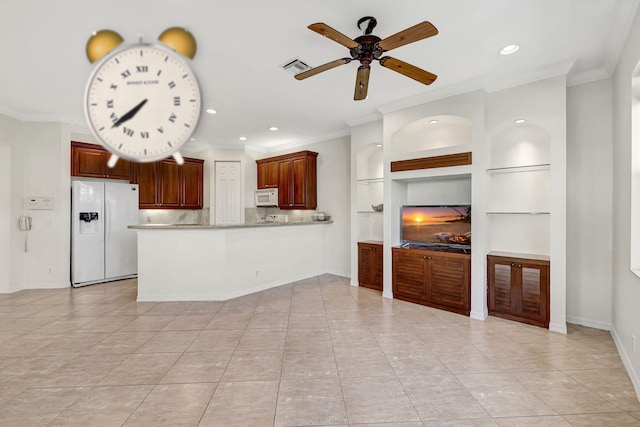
7:39
